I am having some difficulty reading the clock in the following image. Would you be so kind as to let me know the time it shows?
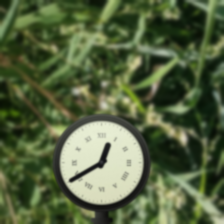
12:40
